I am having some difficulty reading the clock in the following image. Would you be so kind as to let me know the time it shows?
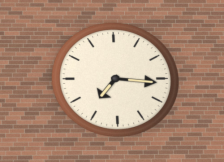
7:16
